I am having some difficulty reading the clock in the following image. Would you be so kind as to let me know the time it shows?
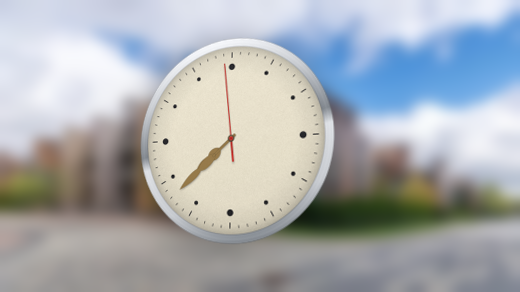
7:37:59
